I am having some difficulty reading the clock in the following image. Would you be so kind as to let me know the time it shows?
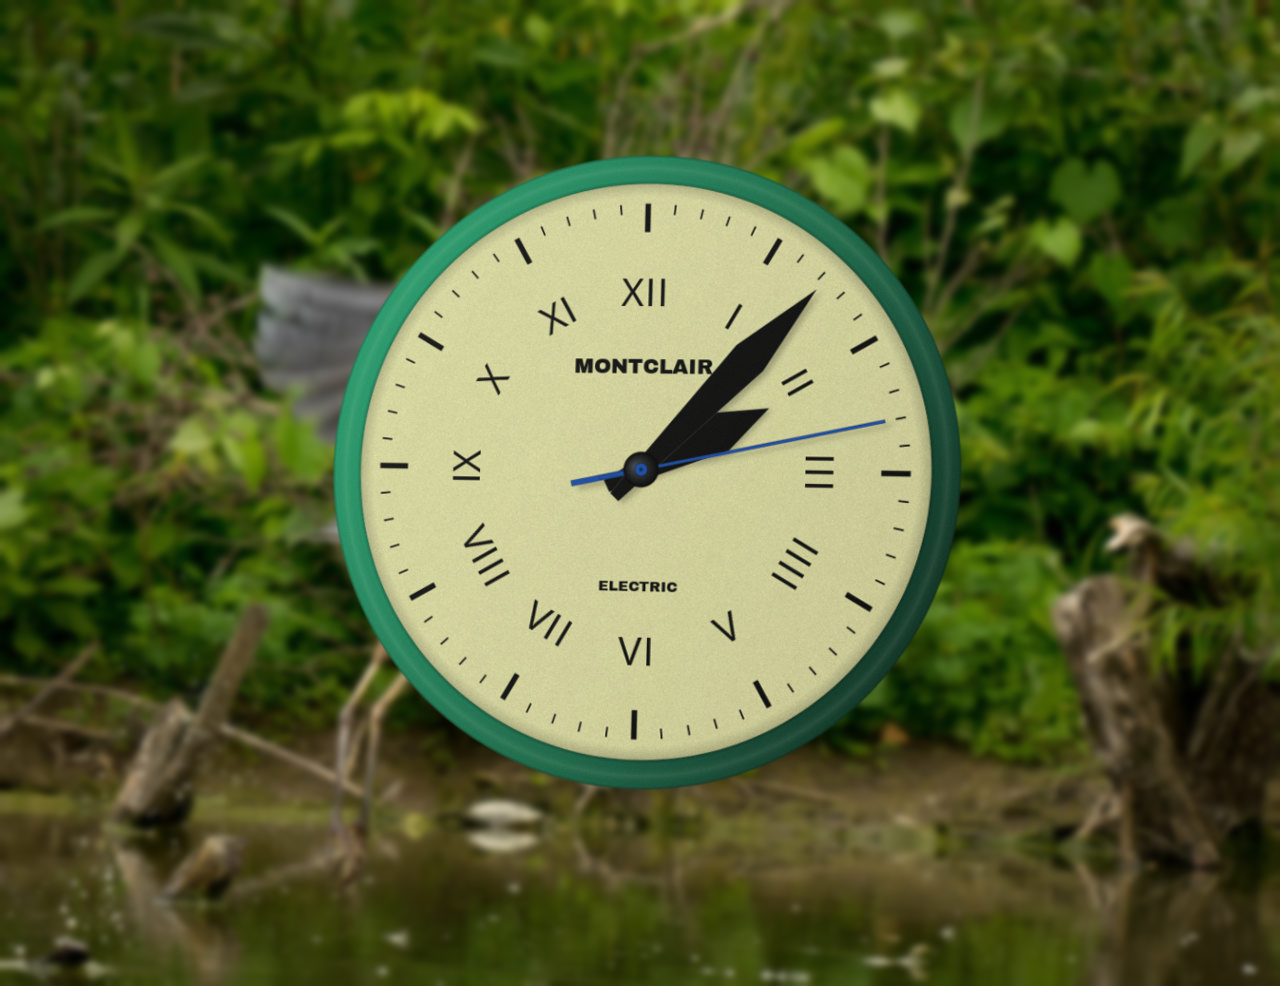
2:07:13
